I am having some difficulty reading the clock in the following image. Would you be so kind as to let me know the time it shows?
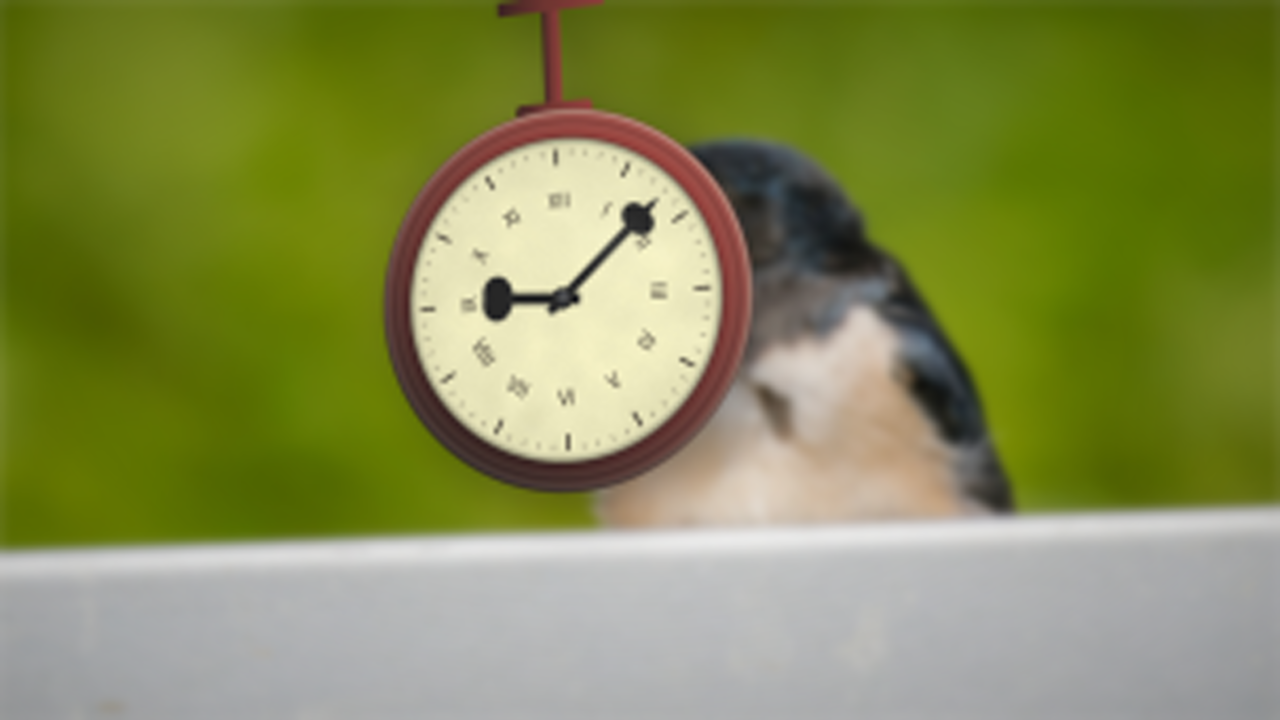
9:08
